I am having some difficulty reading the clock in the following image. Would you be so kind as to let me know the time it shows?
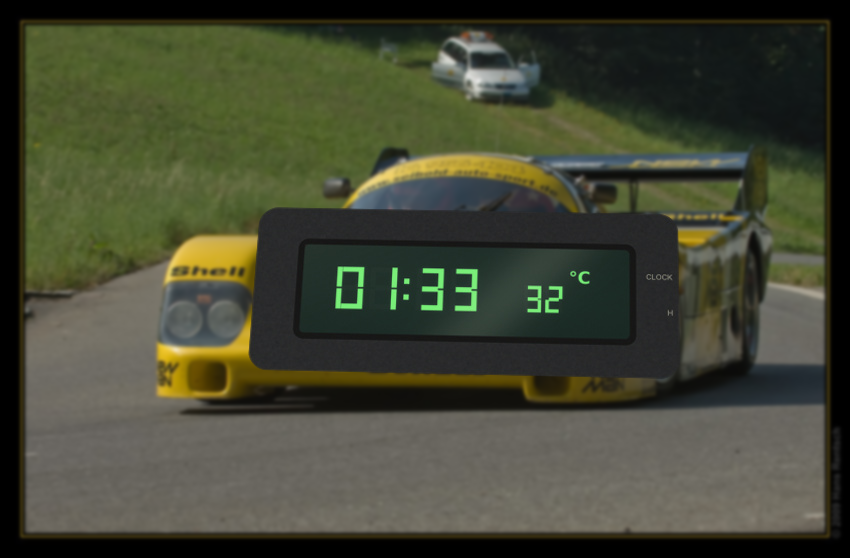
1:33
